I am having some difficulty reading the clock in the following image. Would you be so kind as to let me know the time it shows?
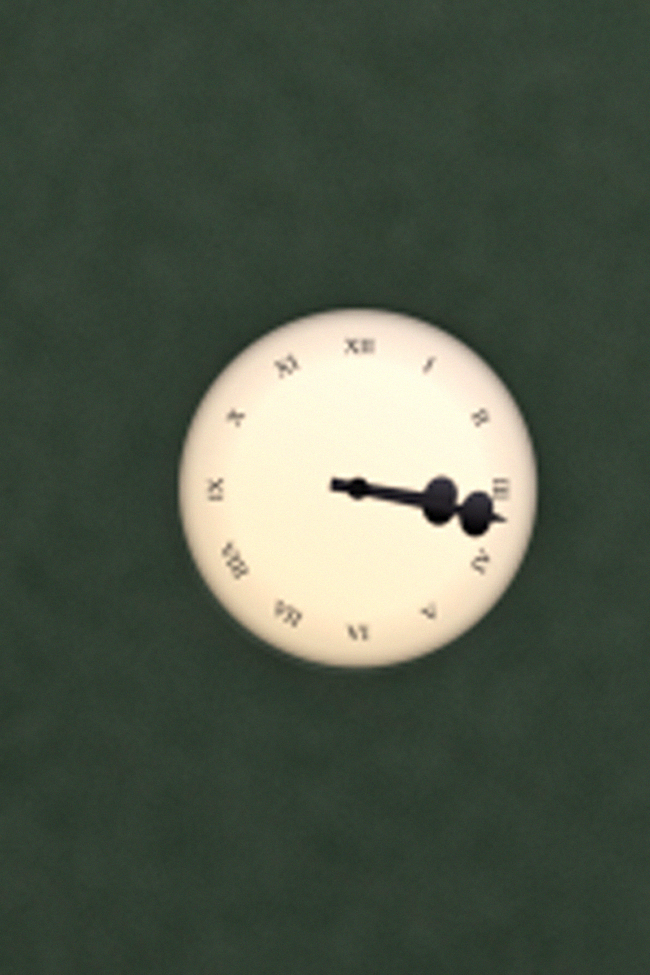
3:17
